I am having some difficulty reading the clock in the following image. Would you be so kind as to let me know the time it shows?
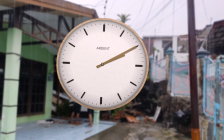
2:10
